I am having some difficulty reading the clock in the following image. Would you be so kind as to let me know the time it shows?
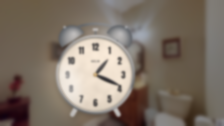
1:19
